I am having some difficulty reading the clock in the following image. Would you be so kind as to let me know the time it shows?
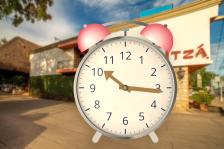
10:16
